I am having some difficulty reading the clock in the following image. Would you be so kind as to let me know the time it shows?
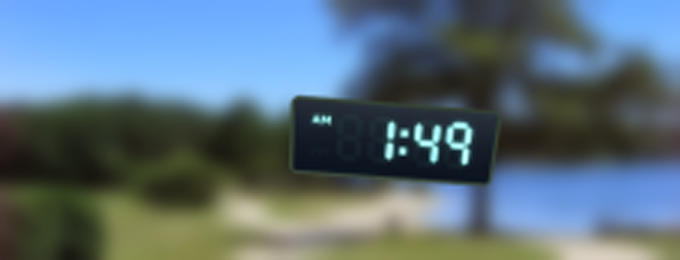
1:49
